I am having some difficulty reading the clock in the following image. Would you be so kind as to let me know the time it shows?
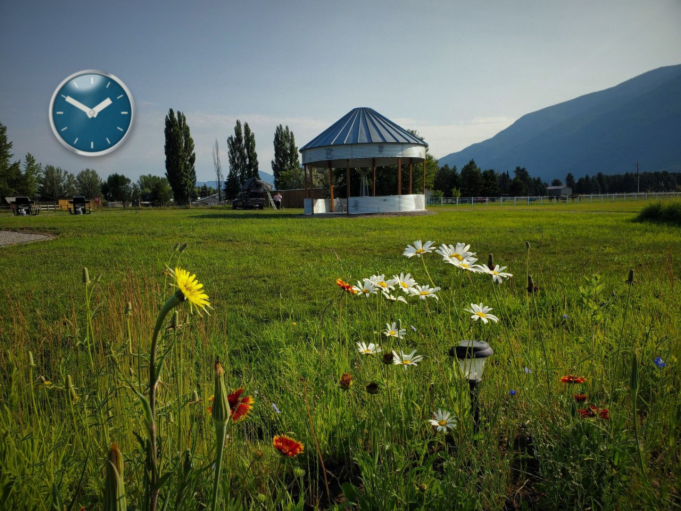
1:50
